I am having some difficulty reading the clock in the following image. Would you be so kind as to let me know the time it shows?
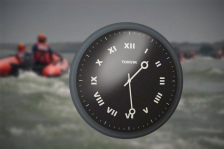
1:29
